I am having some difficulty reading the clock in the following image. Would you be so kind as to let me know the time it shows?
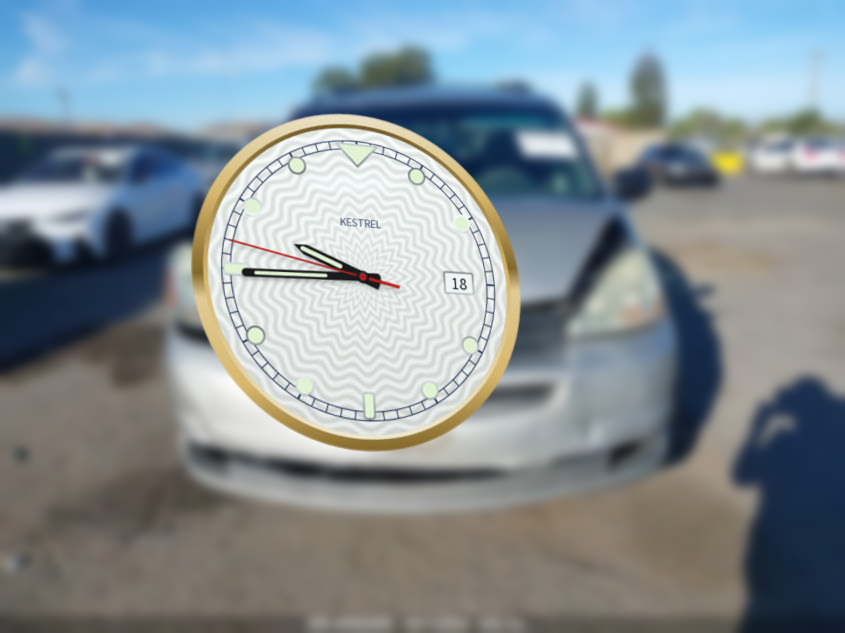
9:44:47
